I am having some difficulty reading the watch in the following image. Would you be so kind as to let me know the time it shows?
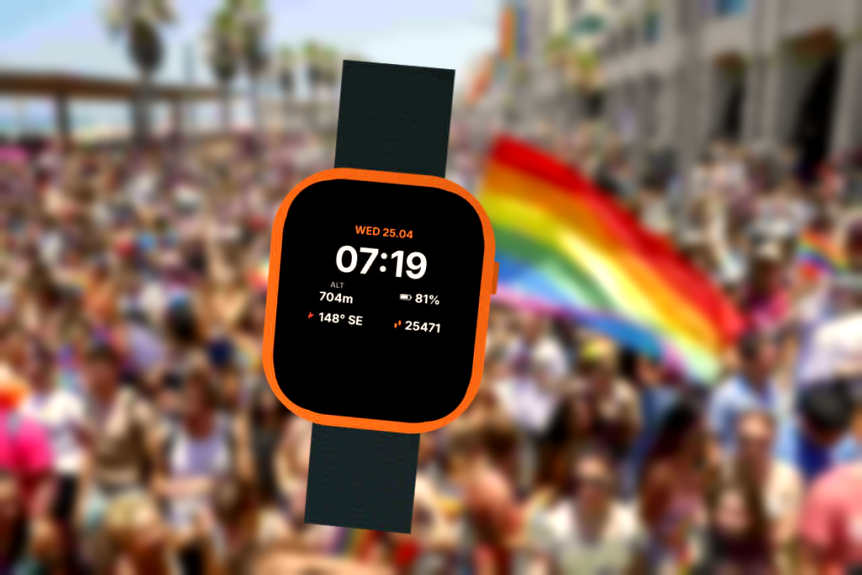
7:19
